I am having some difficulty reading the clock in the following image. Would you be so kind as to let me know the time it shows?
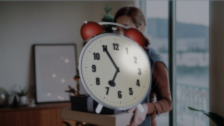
6:55
